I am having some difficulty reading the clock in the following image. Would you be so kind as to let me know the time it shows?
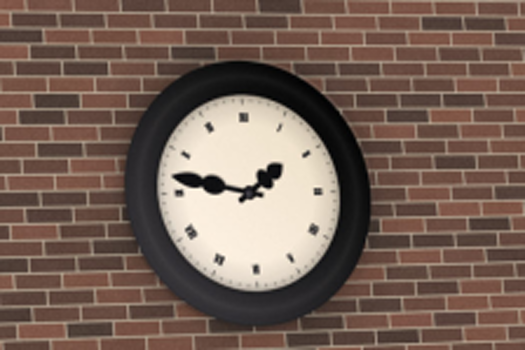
1:47
